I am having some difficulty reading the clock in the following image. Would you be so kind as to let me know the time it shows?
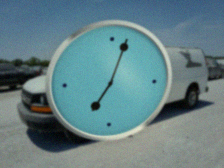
7:03
